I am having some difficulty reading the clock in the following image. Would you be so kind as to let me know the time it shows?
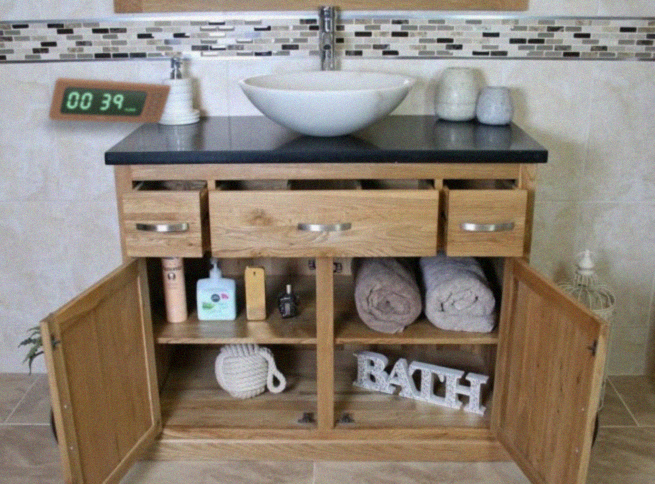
0:39
